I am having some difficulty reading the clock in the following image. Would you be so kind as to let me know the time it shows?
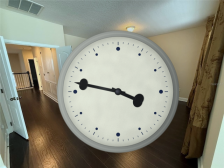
3:47
